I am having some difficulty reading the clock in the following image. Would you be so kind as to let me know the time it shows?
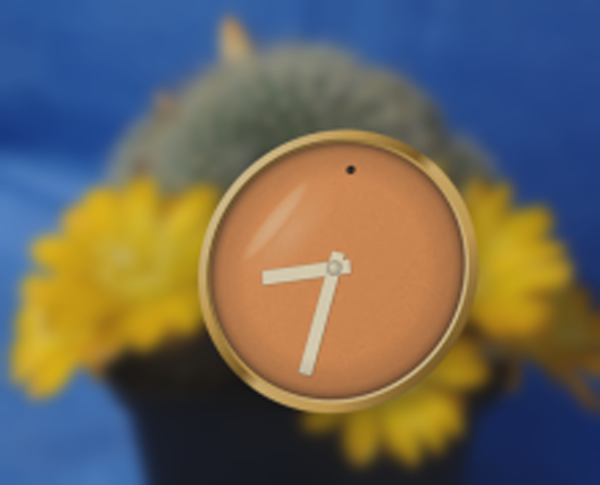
8:31
